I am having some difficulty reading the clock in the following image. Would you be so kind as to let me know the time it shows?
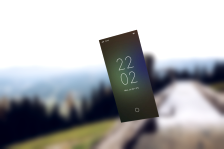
22:02
